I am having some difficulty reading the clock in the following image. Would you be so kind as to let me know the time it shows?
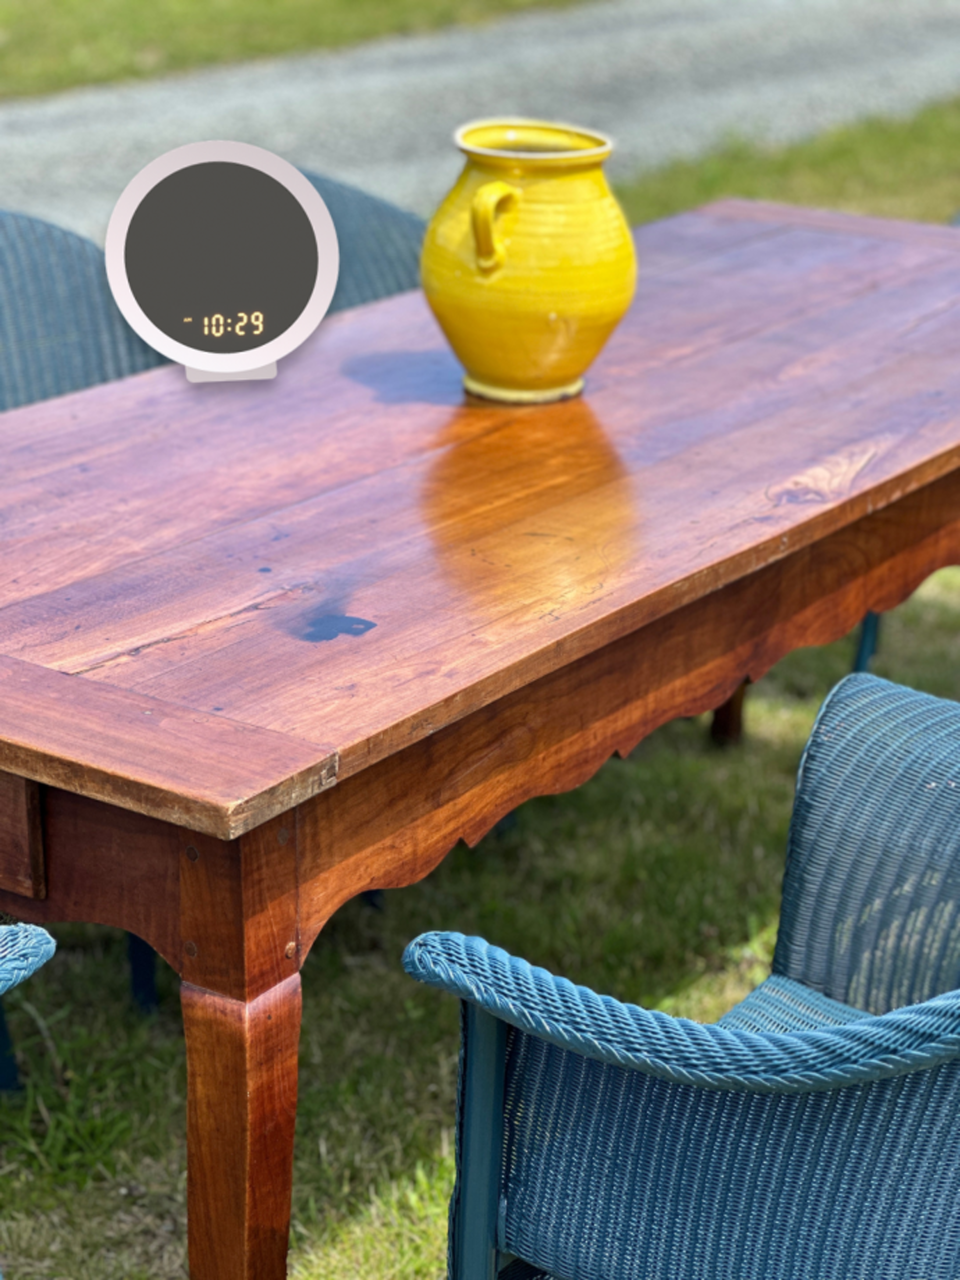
10:29
